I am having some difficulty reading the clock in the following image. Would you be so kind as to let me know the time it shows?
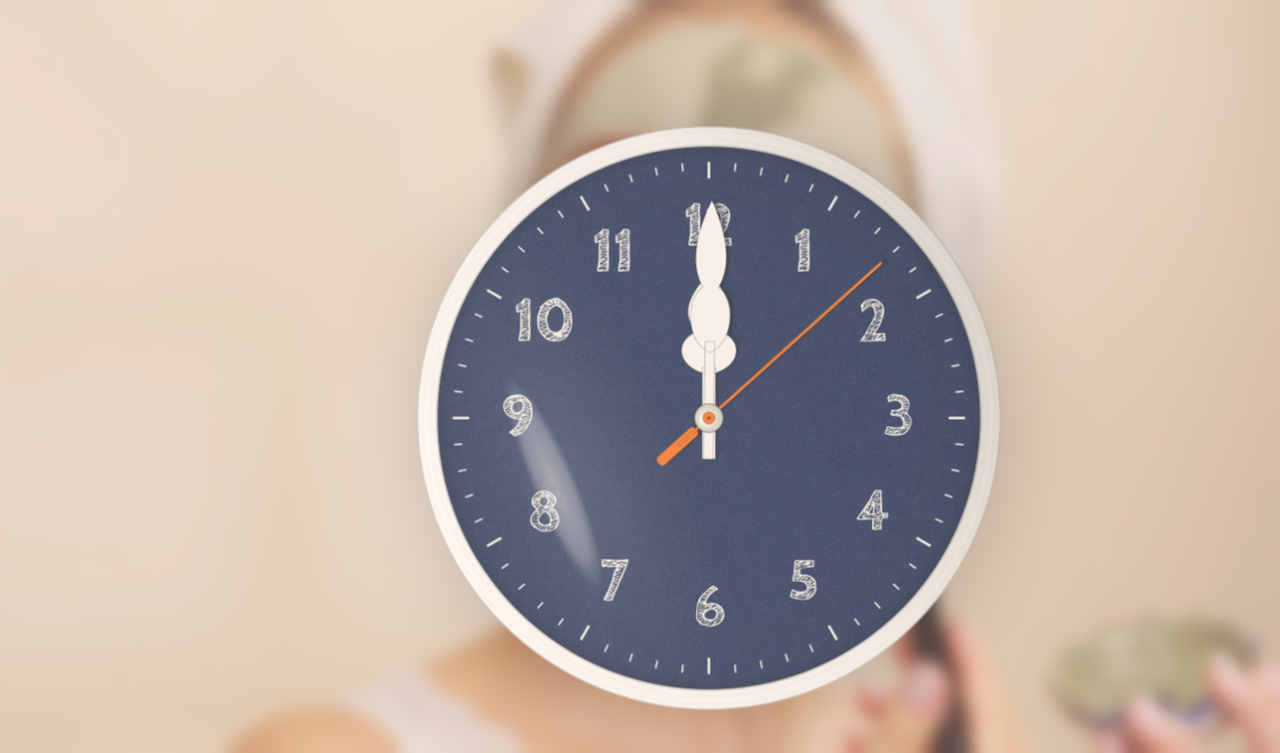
12:00:08
